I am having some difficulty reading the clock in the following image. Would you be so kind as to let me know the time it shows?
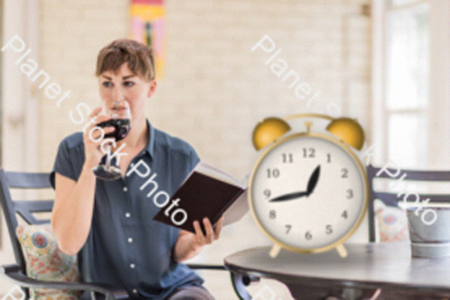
12:43
